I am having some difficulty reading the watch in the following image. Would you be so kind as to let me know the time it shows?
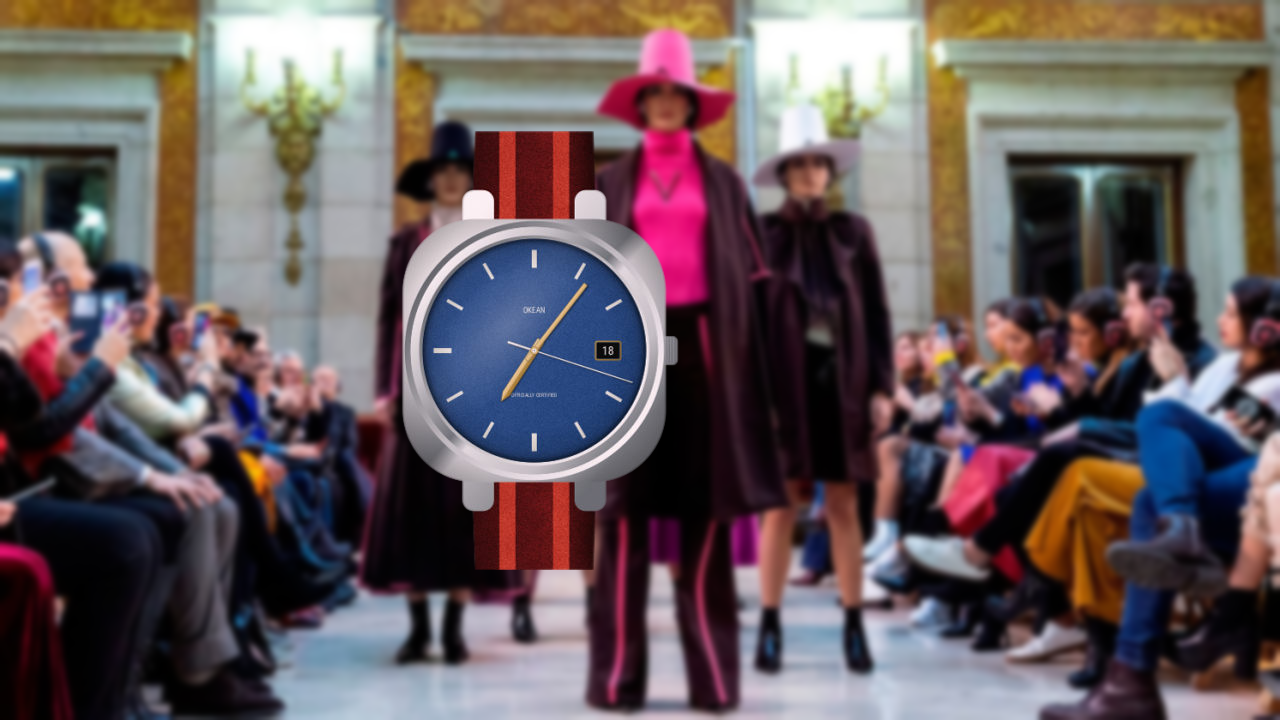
7:06:18
